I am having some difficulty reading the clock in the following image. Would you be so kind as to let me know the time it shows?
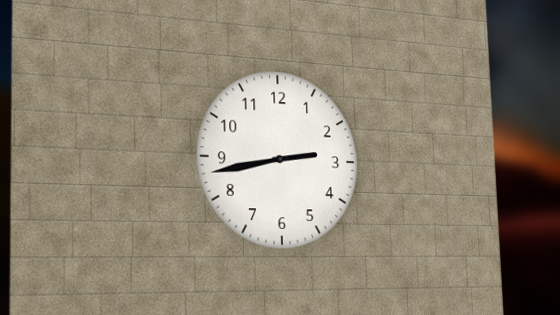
2:43
